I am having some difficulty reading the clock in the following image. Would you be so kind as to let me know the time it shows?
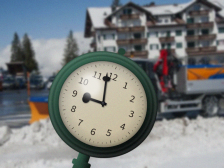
8:58
